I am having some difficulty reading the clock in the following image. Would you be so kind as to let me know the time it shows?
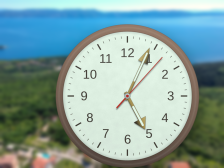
5:04:07
